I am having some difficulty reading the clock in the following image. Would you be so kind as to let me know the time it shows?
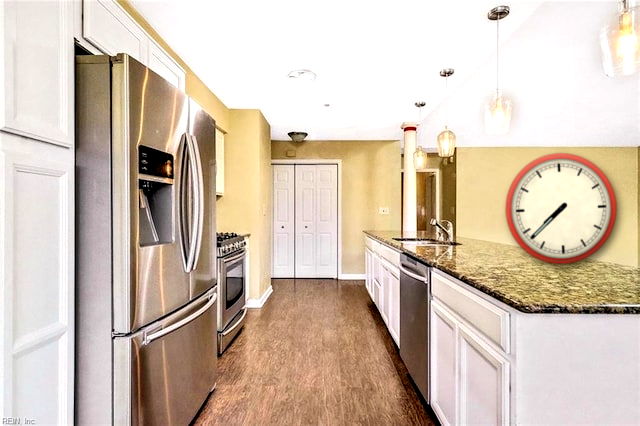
7:38
